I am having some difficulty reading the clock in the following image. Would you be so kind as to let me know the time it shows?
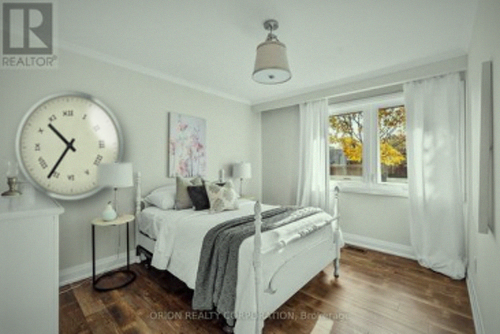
10:36
